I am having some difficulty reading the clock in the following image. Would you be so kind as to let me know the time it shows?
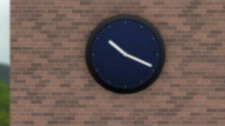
10:19
